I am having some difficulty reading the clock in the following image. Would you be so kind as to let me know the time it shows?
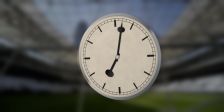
7:02
